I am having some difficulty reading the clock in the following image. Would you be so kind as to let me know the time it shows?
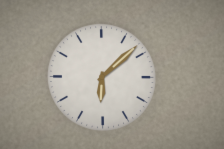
6:08
